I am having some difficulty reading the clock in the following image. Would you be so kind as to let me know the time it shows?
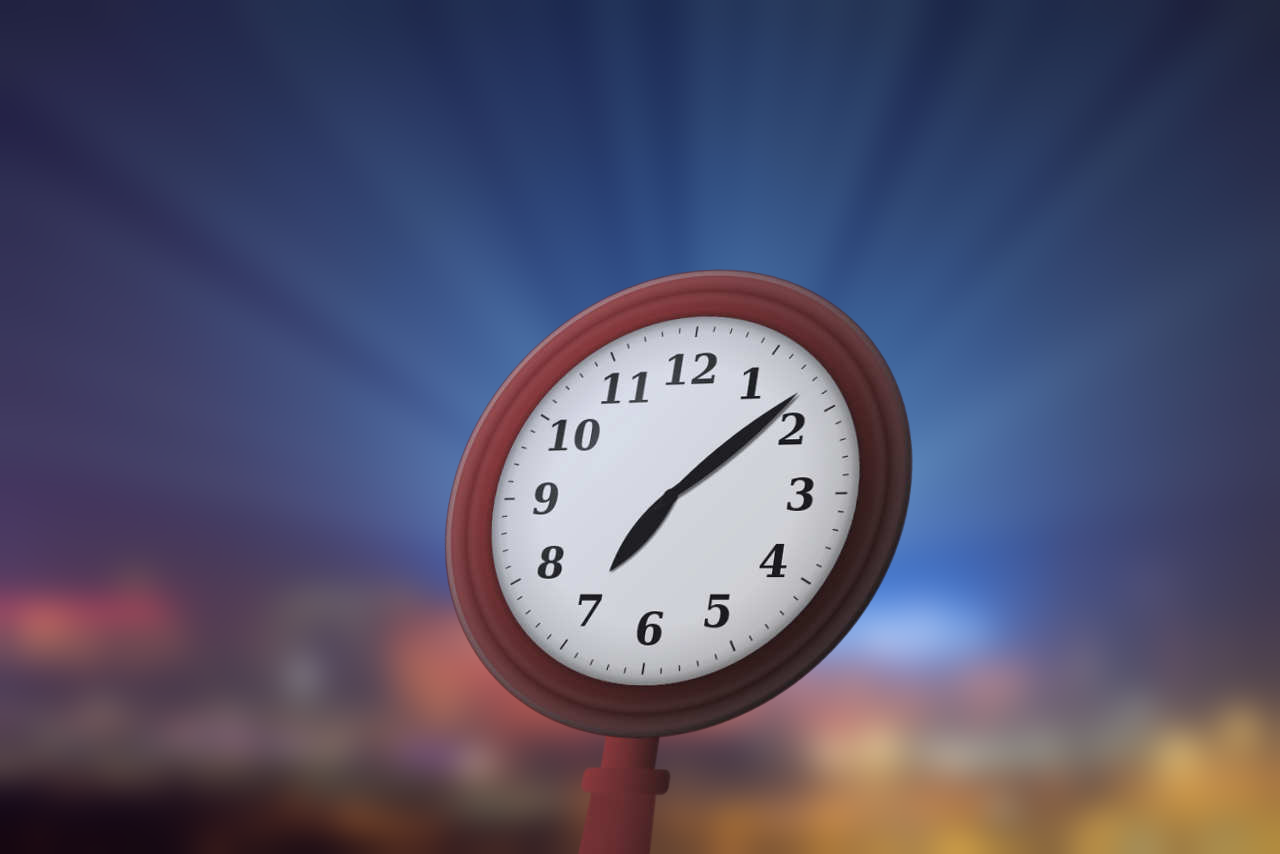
7:08
